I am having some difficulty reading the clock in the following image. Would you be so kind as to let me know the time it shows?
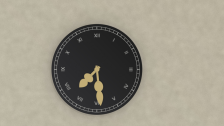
7:29
